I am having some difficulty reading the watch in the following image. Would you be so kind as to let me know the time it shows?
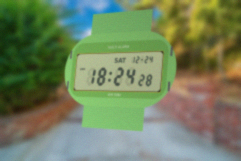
18:24:28
